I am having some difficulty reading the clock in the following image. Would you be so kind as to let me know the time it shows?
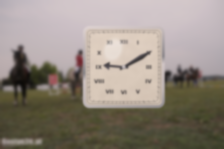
9:10
